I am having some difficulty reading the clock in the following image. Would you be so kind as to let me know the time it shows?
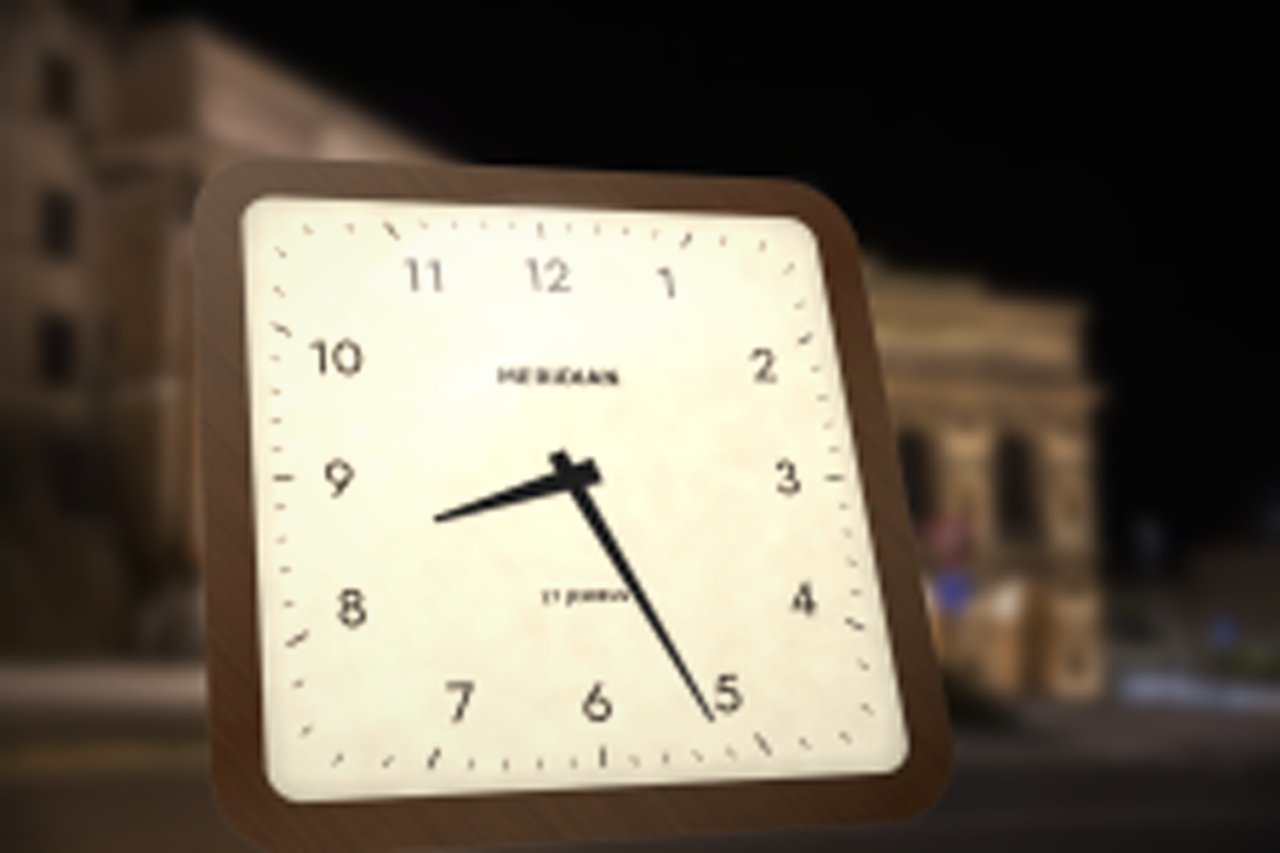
8:26
